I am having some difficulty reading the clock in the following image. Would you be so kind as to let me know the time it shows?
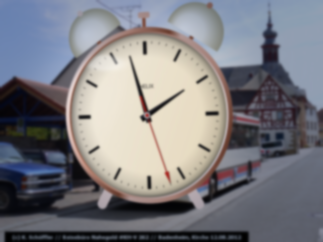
1:57:27
